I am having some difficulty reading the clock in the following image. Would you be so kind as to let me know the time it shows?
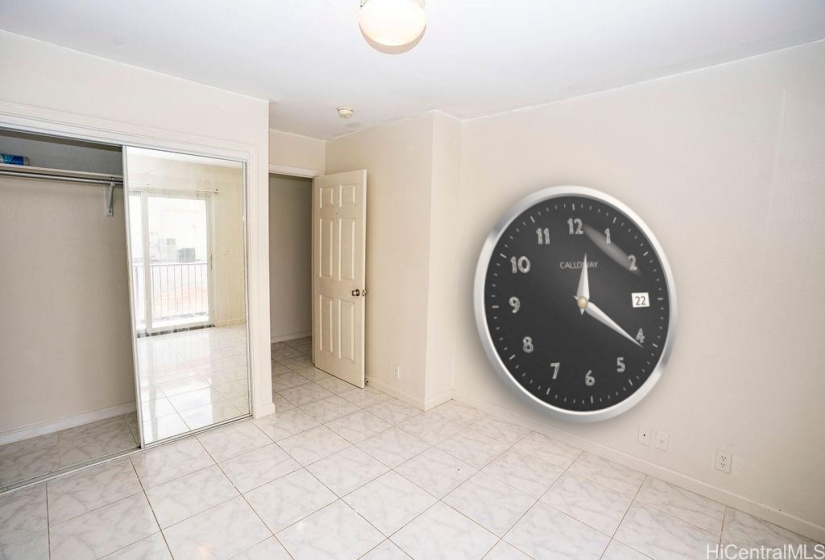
12:21
